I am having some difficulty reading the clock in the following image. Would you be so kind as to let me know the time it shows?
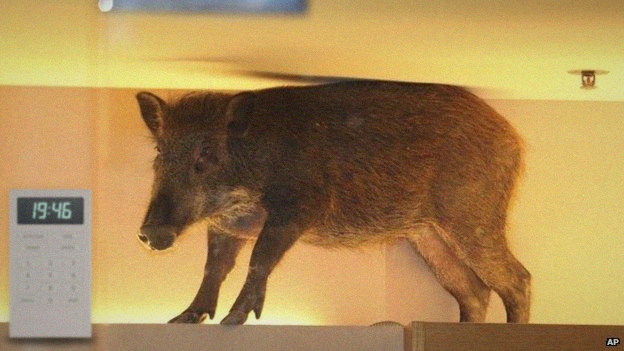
19:46
